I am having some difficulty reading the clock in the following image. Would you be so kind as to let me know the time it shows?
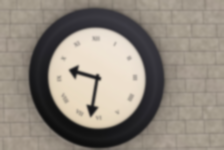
9:32
